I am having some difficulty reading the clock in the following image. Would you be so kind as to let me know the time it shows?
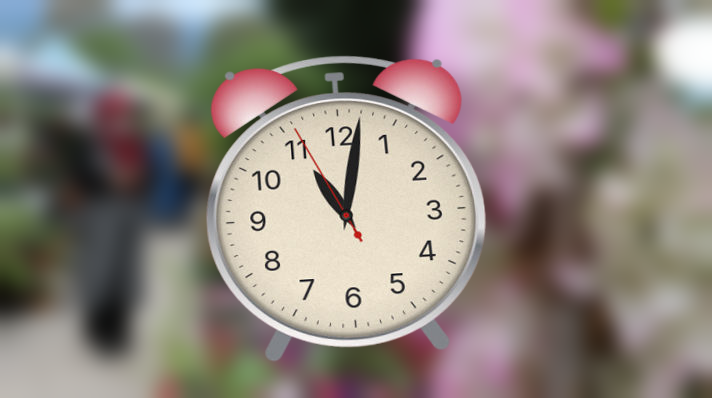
11:01:56
